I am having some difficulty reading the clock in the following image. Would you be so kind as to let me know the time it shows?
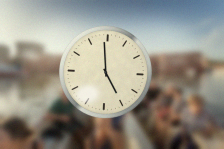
4:59
